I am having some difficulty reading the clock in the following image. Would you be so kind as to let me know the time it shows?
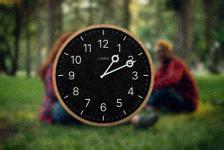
1:11
